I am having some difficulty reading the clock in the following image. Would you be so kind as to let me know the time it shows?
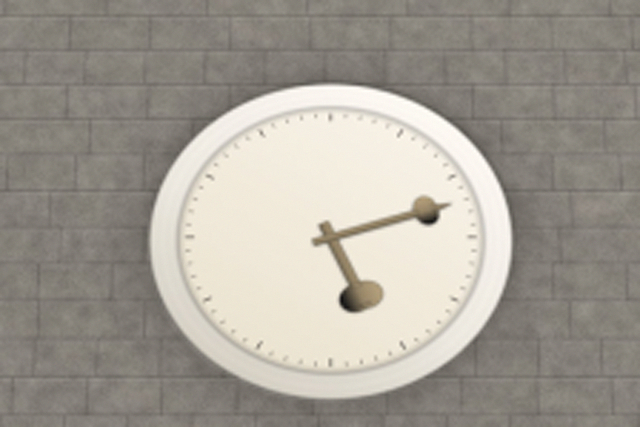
5:12
